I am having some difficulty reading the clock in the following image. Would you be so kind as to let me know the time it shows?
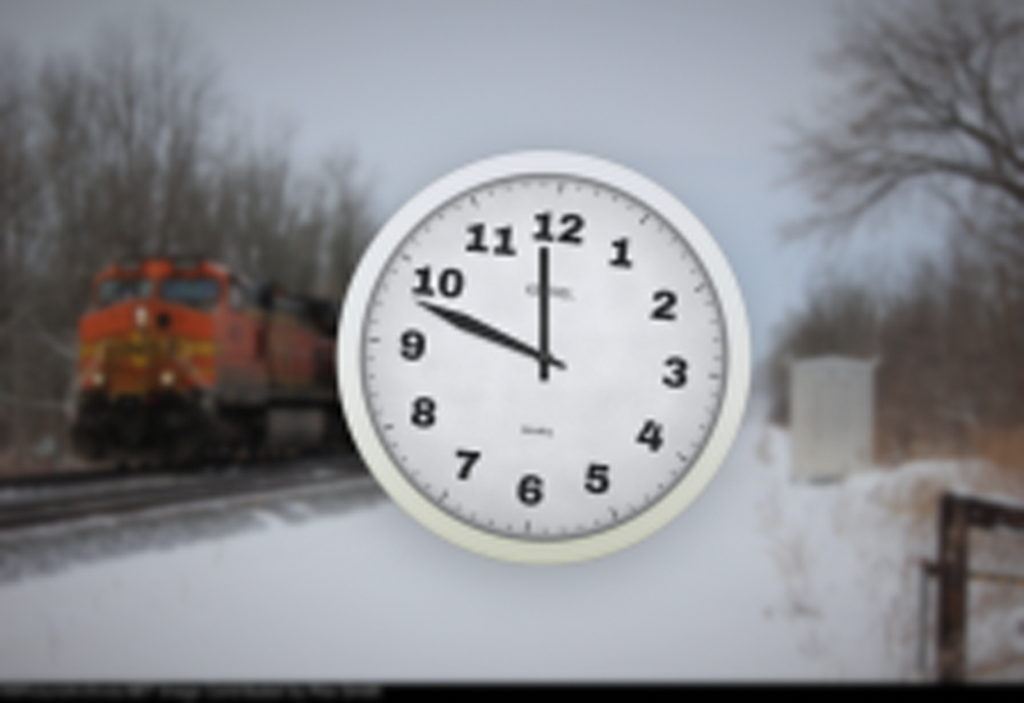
11:48
